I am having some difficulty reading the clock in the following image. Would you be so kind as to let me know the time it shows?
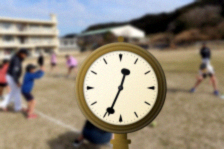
12:34
